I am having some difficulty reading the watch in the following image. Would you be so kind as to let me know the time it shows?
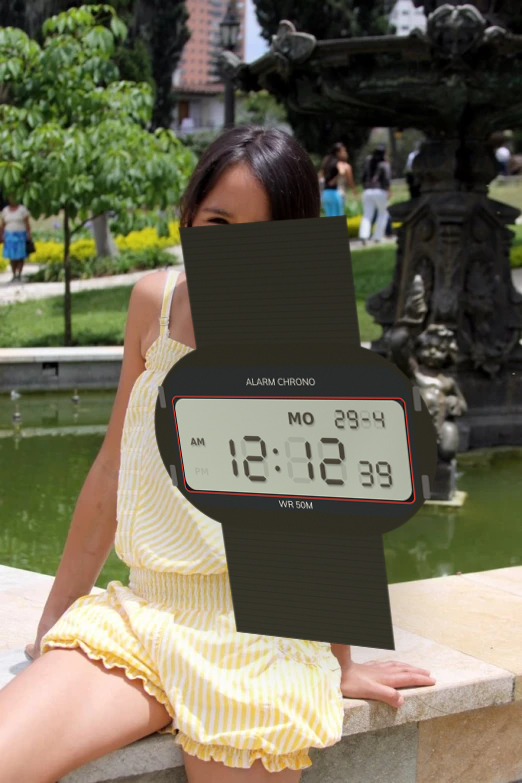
12:12:39
